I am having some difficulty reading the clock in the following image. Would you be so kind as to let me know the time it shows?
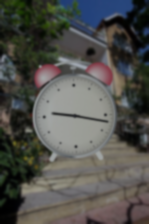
9:17
